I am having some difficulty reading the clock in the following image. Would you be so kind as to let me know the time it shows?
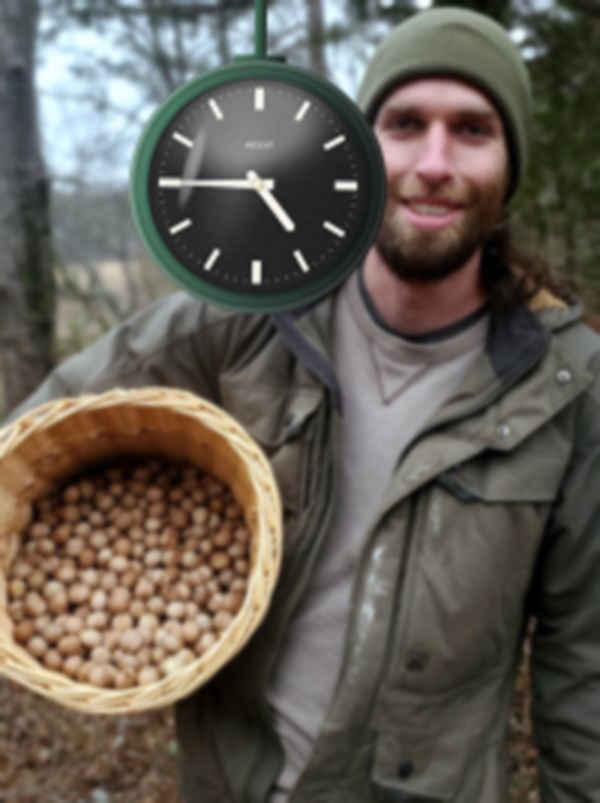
4:45
